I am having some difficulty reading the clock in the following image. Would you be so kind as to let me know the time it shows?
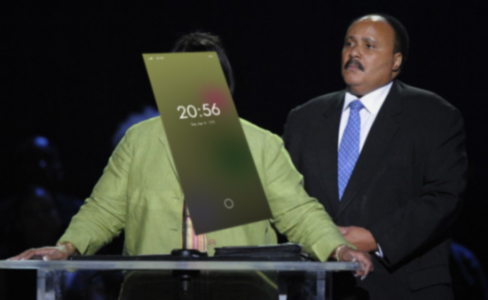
20:56
